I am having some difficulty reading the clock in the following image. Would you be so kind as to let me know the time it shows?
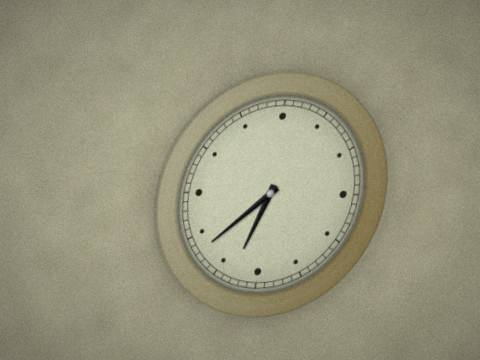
6:38
